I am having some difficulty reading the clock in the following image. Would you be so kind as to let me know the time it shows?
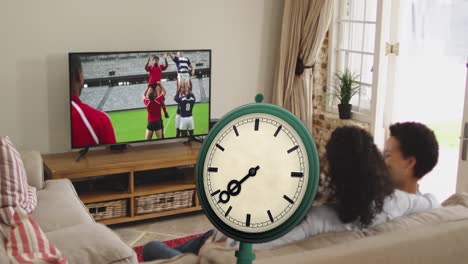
7:38
